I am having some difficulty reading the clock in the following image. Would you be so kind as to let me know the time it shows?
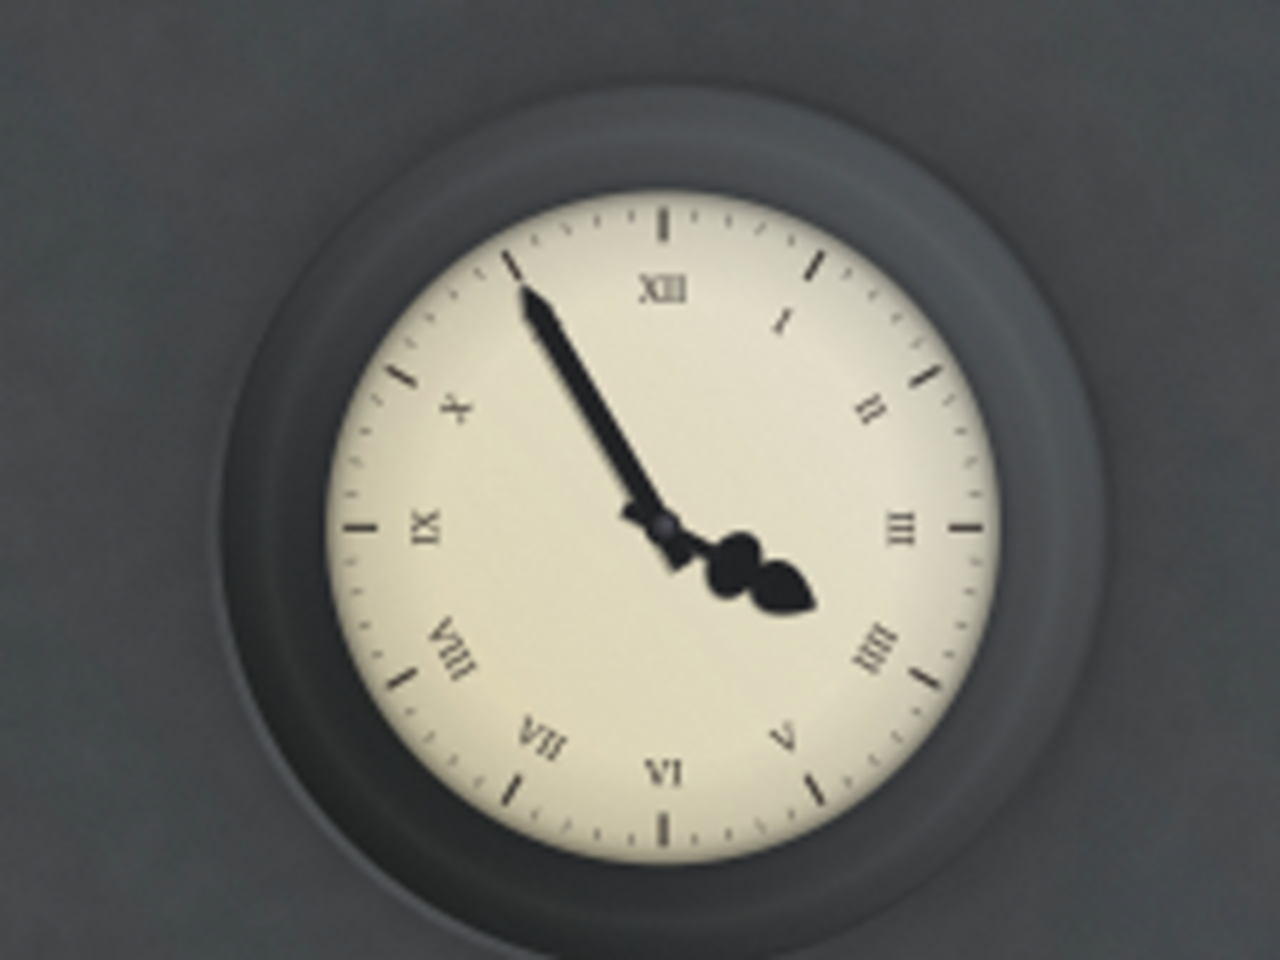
3:55
